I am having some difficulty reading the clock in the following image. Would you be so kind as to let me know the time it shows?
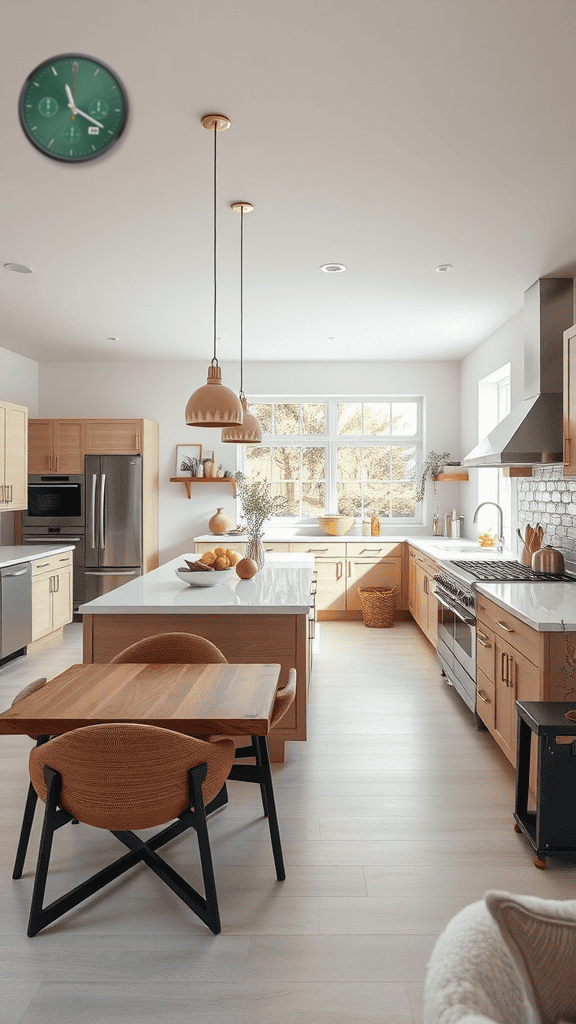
11:20
